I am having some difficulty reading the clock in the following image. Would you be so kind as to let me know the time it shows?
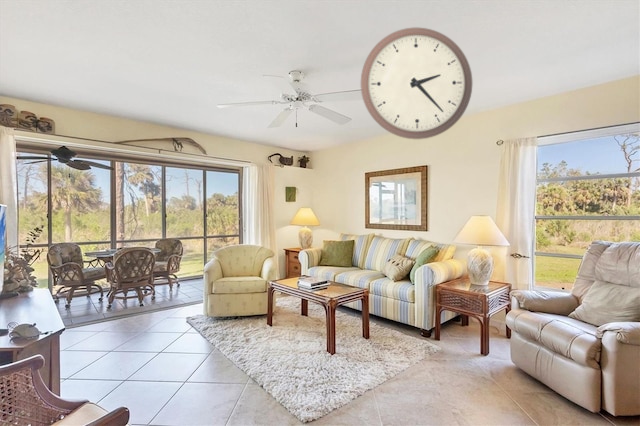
2:23
